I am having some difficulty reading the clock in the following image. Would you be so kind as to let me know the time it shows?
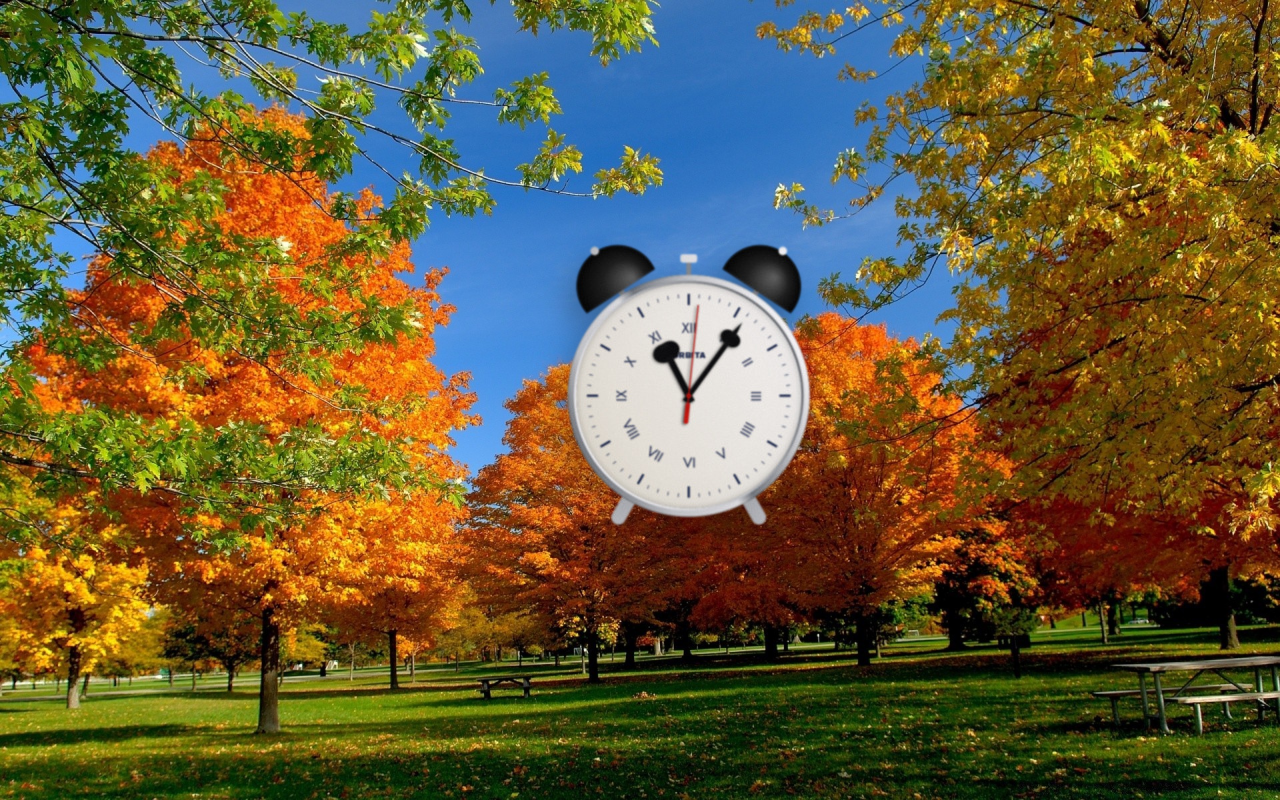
11:06:01
